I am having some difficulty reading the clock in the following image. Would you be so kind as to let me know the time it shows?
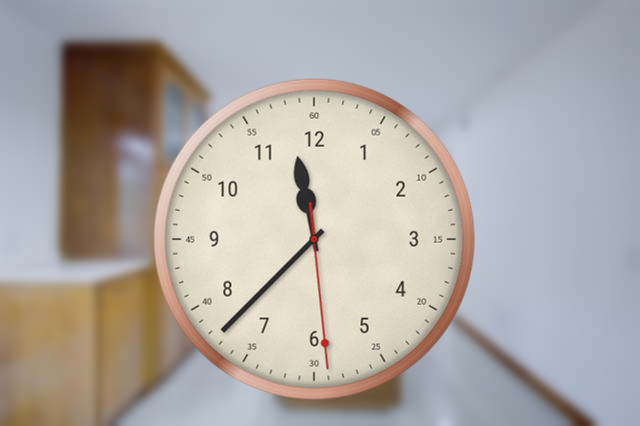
11:37:29
